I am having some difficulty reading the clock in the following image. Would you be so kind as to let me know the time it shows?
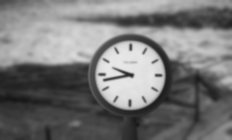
9:43
